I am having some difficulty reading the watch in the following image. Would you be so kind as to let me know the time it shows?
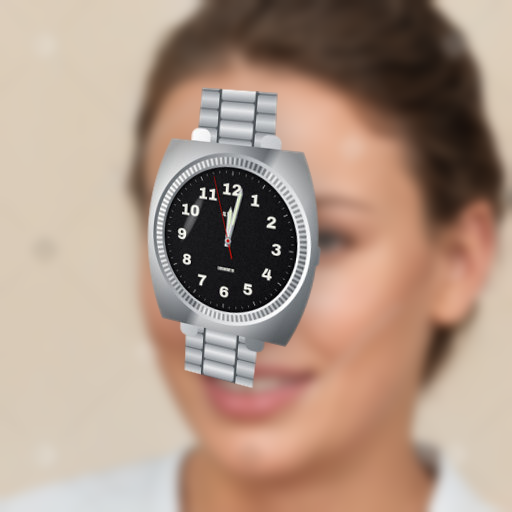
12:01:57
